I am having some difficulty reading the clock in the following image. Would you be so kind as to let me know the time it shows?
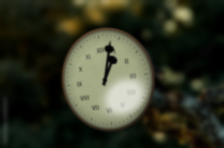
1:03
